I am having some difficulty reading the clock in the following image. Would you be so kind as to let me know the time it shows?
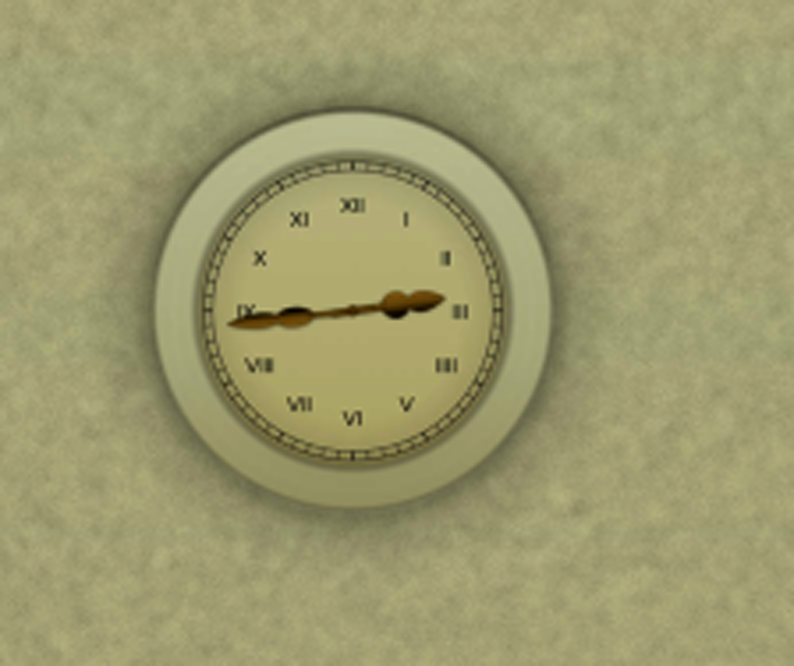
2:44
